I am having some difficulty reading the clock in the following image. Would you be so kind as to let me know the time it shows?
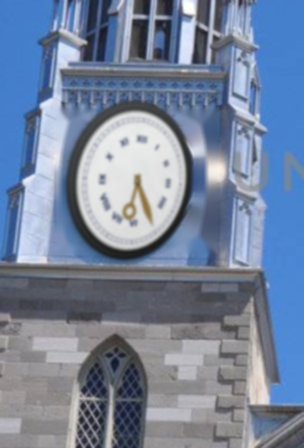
6:25
